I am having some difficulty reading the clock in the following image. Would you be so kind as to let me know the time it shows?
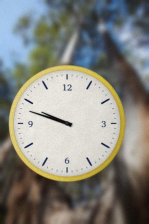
9:48
